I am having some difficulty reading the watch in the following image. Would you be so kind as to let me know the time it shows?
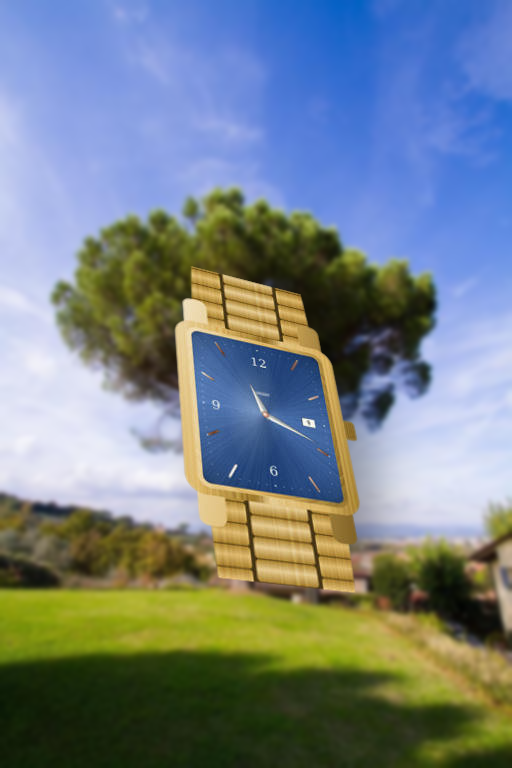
11:19
